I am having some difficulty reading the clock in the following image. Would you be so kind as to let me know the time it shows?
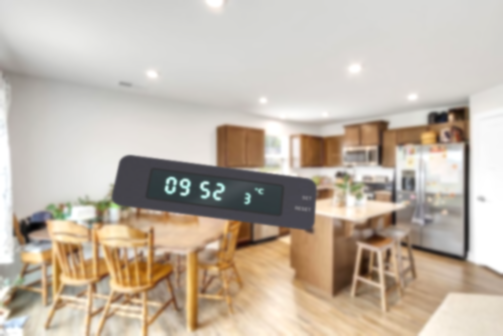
9:52
